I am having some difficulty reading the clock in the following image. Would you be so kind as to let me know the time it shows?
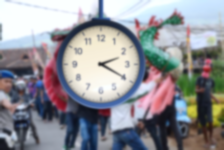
2:20
